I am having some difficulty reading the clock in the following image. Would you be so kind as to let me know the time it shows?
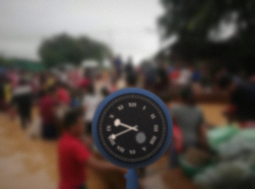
9:41
